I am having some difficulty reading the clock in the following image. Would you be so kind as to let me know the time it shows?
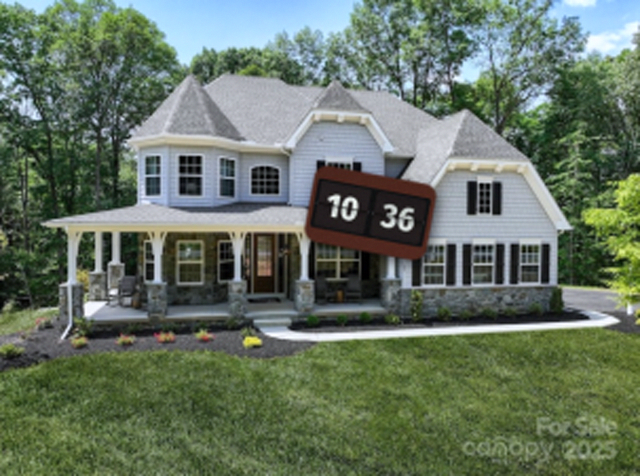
10:36
